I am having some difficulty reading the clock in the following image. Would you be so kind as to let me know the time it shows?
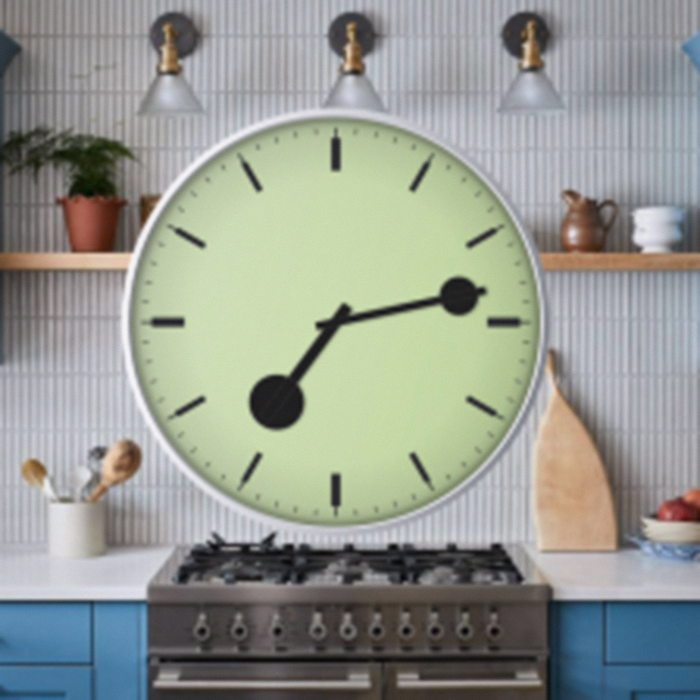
7:13
